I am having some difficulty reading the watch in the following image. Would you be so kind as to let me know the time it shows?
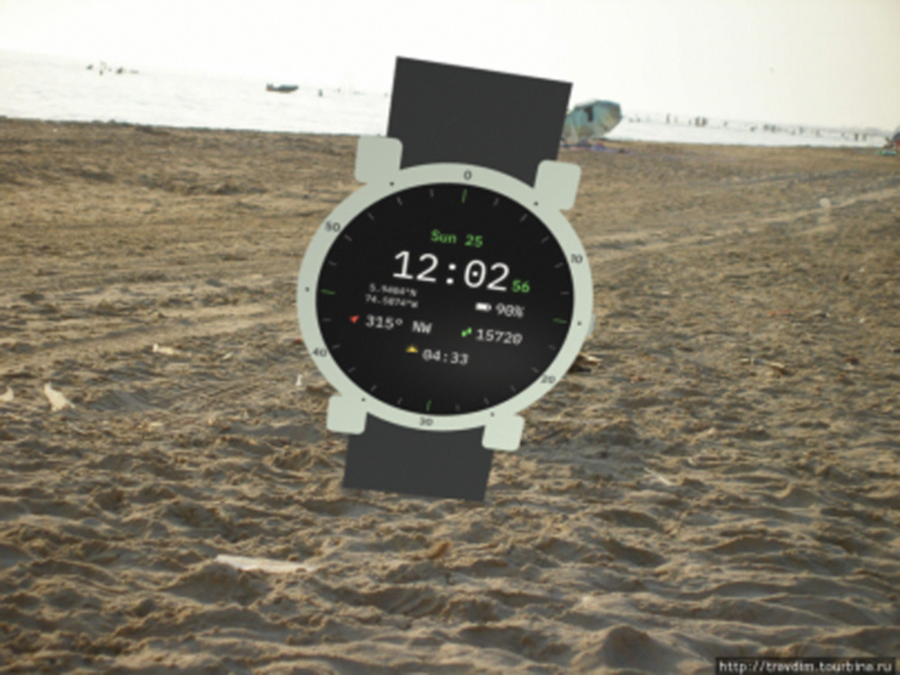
12:02
